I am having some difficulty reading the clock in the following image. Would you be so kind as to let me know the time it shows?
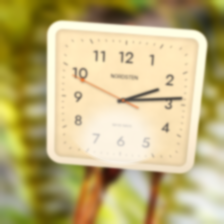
2:13:49
